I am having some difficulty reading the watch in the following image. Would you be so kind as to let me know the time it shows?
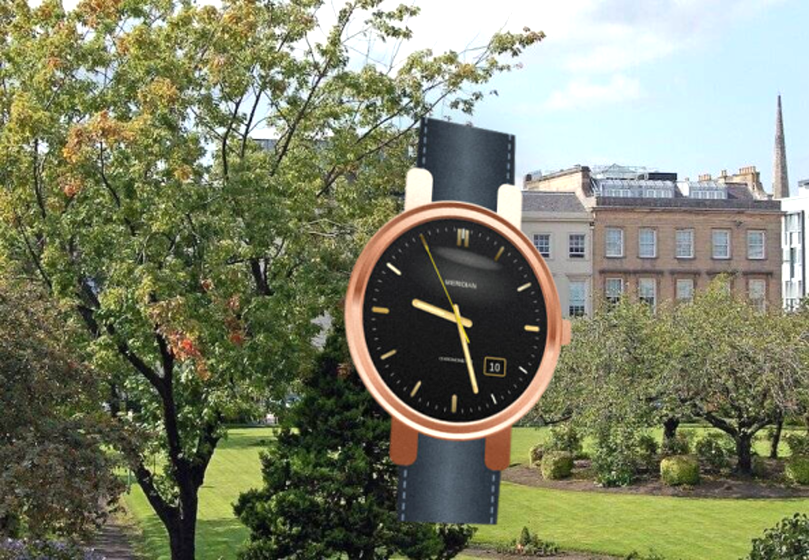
9:26:55
